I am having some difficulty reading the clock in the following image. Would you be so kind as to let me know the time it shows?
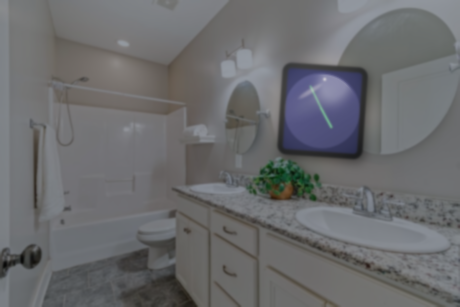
4:55
